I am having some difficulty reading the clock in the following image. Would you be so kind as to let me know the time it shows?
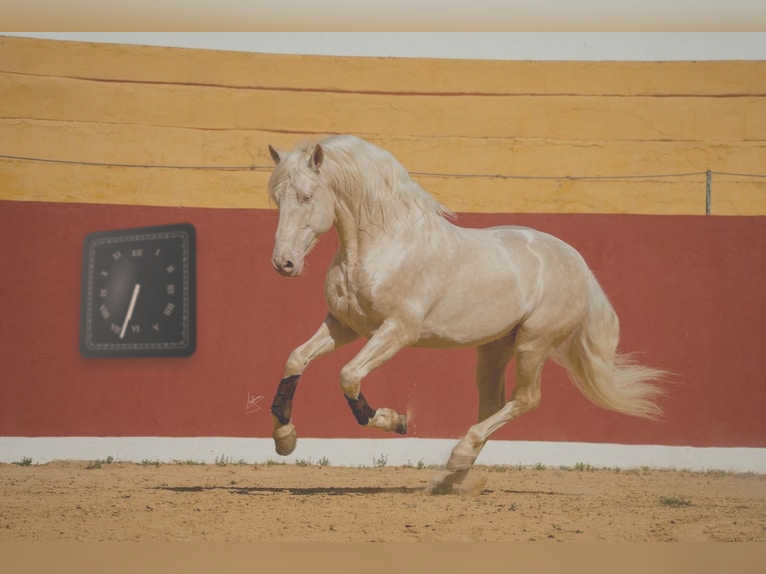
6:33
